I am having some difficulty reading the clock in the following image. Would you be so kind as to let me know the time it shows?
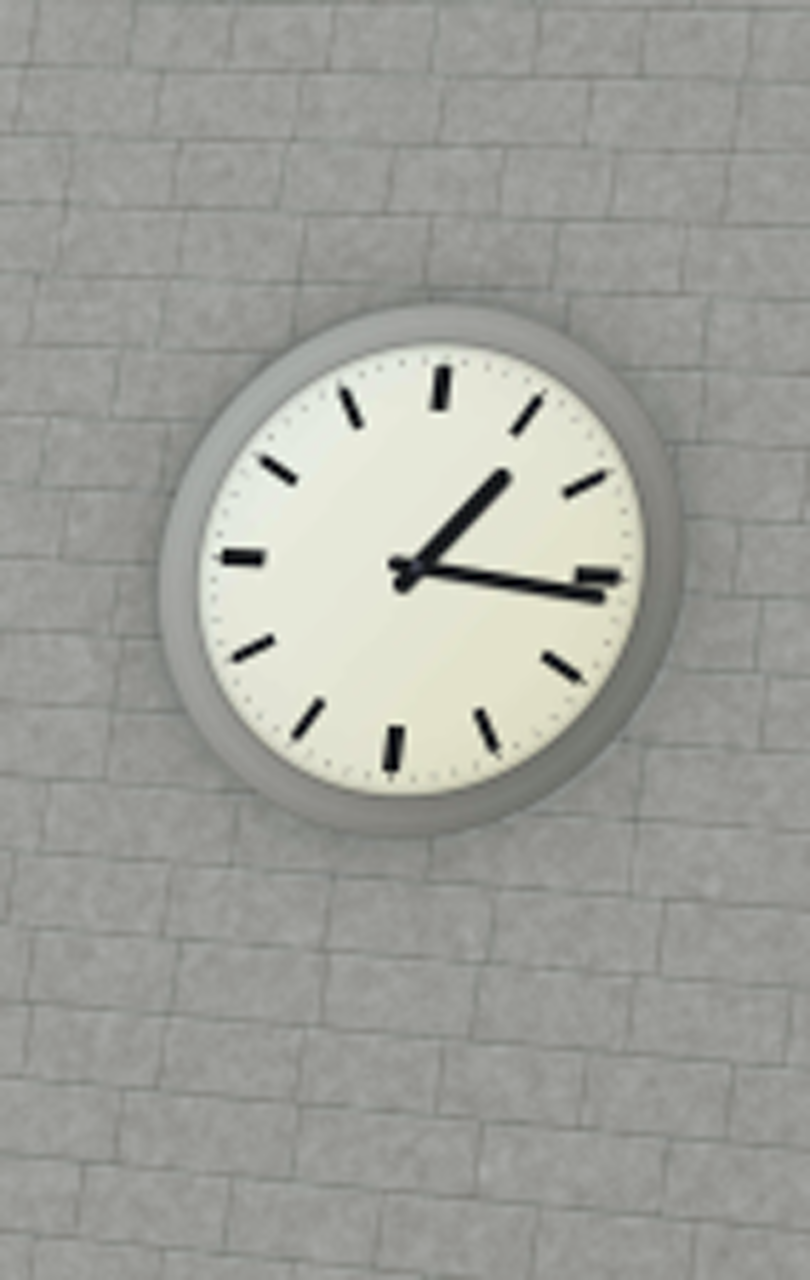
1:16
